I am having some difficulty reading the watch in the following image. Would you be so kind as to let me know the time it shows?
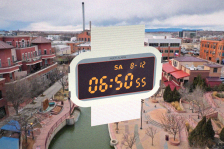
6:50:55
